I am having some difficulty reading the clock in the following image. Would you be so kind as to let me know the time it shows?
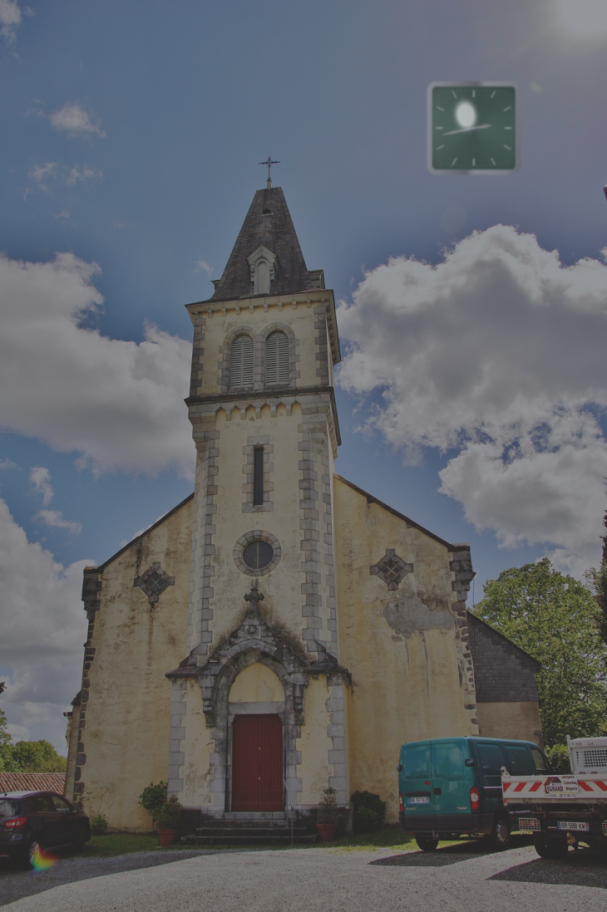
2:43
